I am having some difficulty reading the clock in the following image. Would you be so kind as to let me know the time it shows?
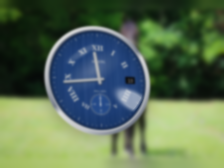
11:44
